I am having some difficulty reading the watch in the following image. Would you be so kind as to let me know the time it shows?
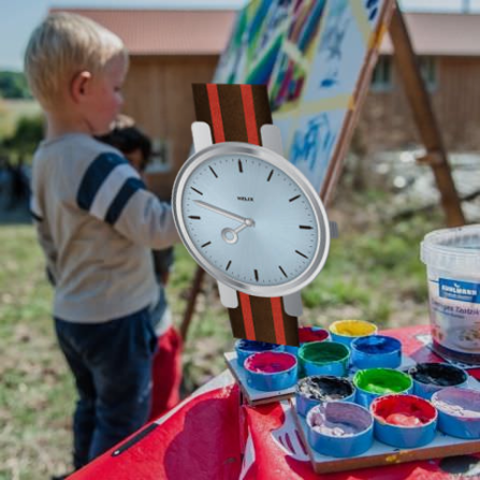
7:48
